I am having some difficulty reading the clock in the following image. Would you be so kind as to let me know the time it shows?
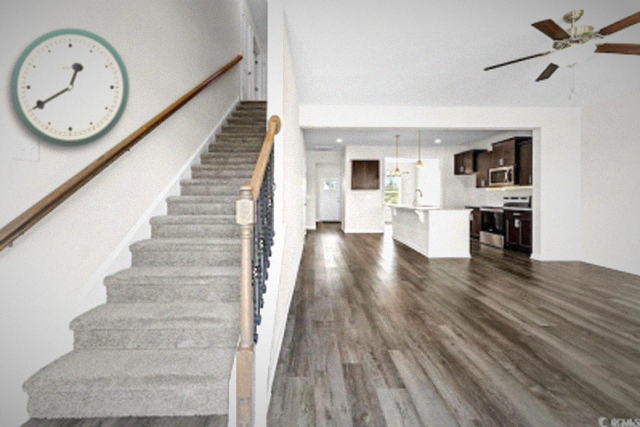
12:40
